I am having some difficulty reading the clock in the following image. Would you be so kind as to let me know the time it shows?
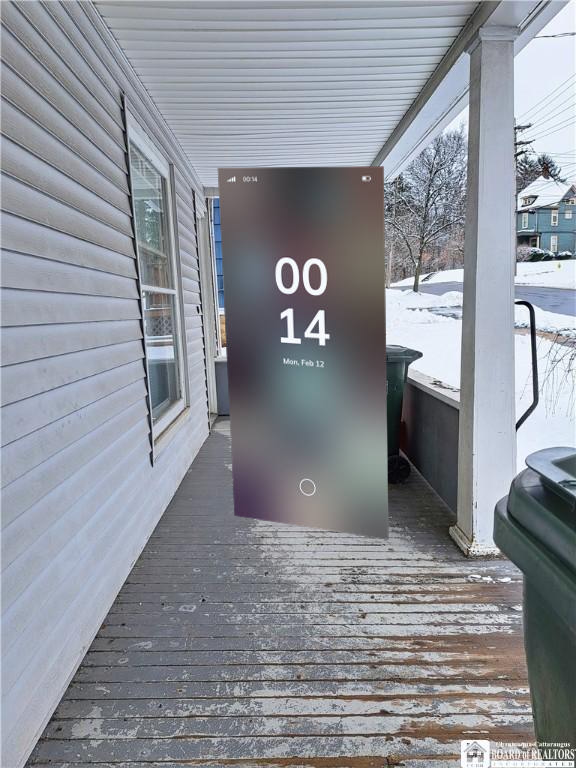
0:14
